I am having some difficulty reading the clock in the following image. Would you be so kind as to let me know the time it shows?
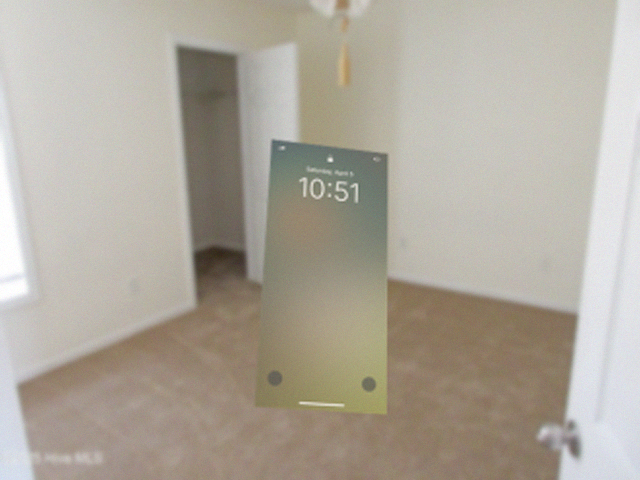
10:51
